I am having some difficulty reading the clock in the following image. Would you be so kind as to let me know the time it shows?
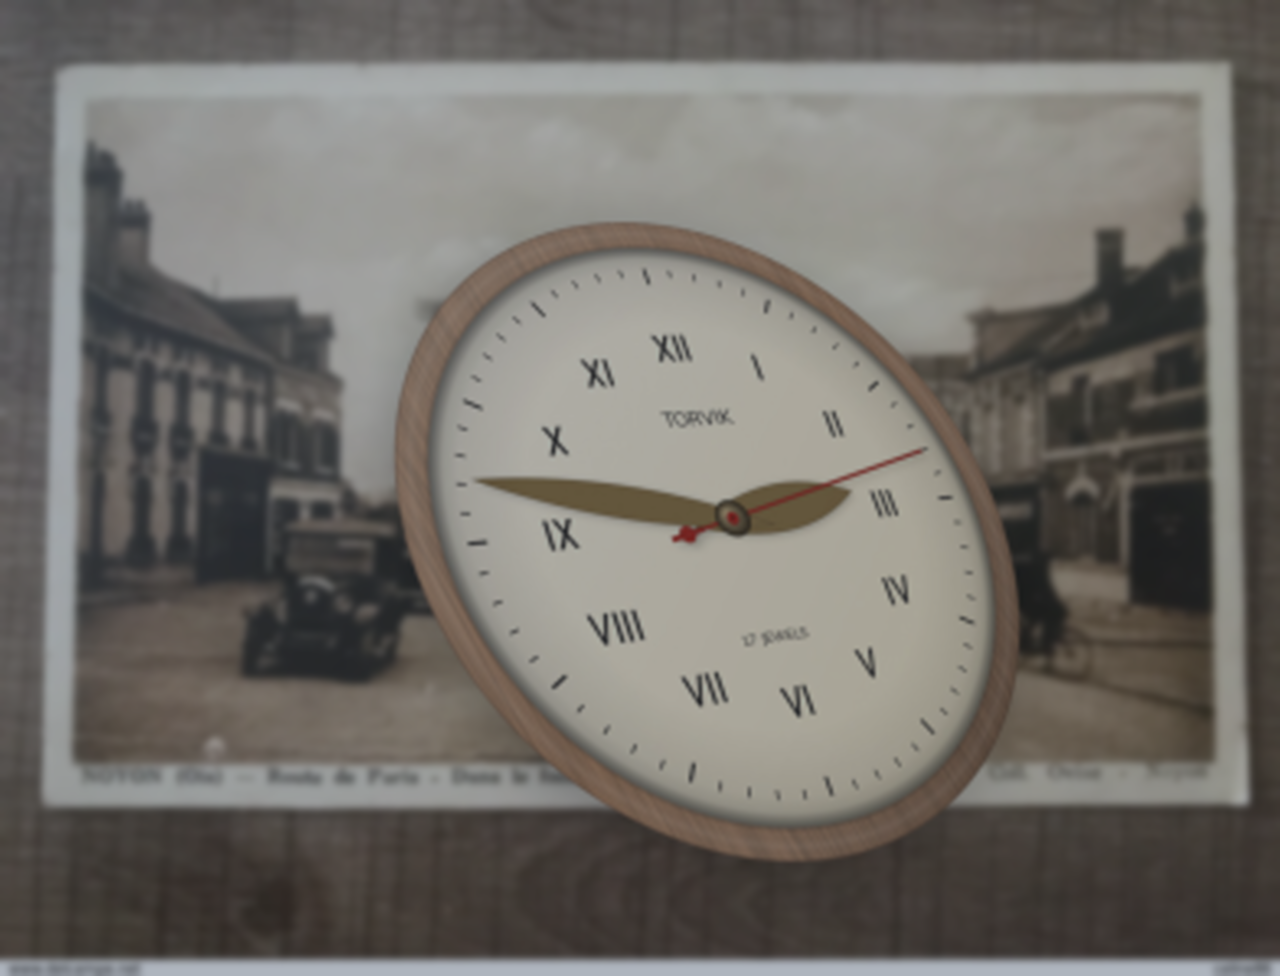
2:47:13
